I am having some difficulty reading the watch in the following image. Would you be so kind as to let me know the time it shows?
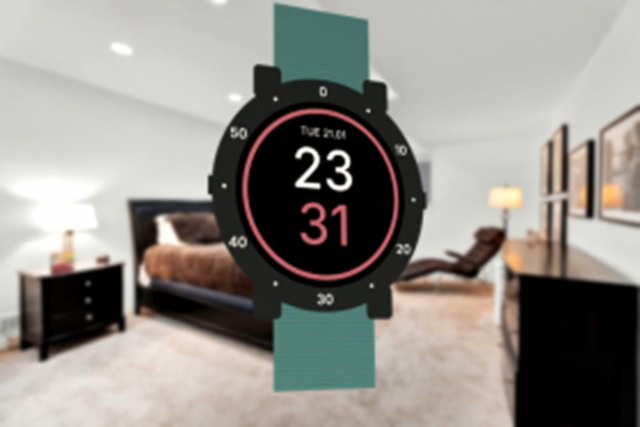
23:31
